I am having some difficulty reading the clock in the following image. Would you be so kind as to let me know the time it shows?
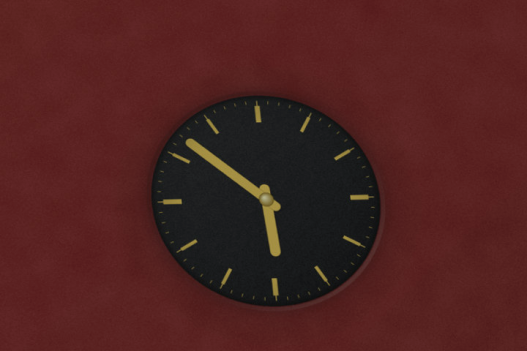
5:52
